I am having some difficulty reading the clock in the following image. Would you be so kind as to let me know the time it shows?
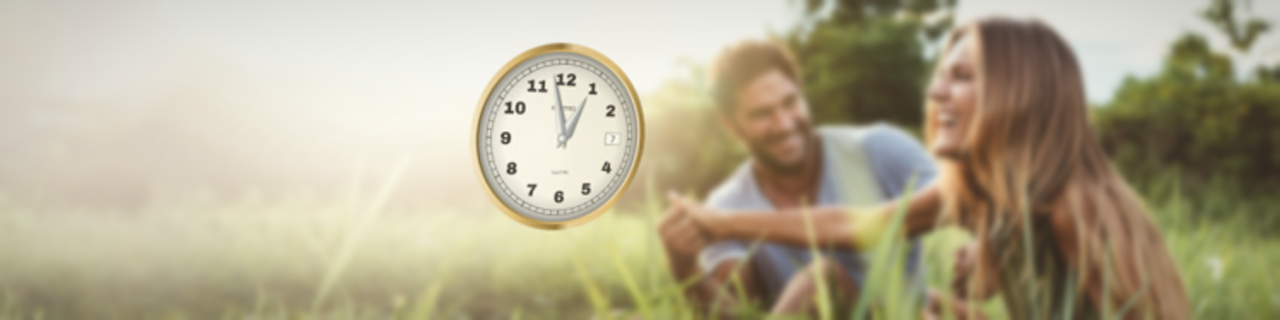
12:58
